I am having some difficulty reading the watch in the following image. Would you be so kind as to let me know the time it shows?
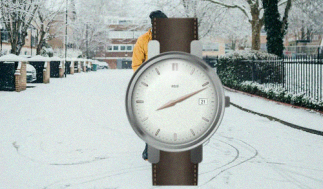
8:11
